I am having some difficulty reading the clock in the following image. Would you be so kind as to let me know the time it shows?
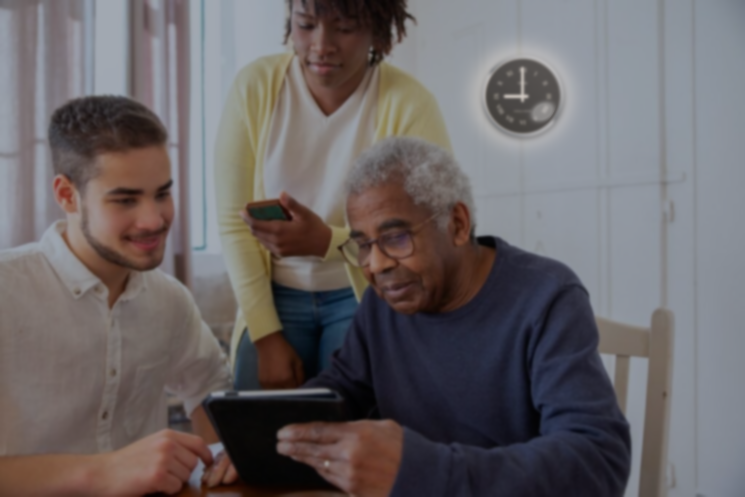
9:00
